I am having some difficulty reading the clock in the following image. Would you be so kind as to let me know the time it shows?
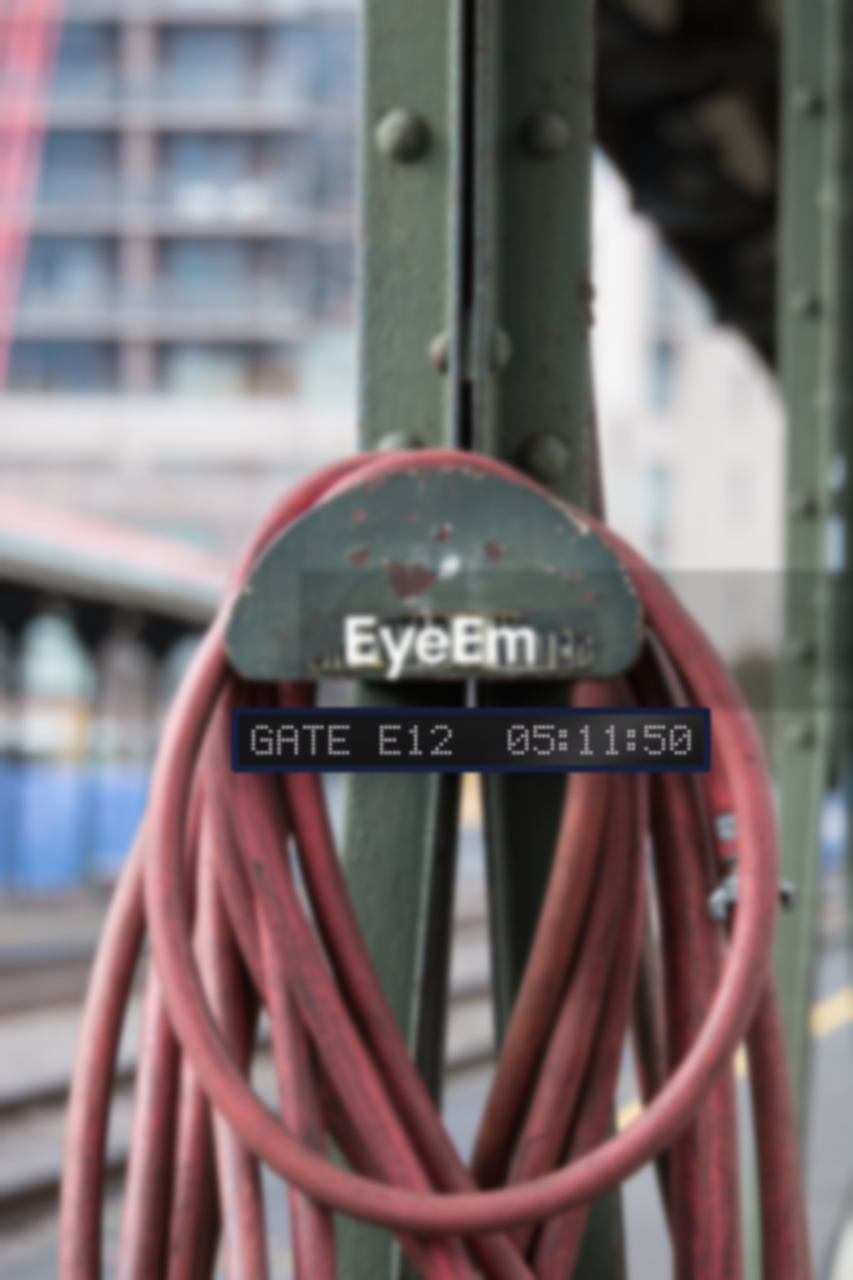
5:11:50
